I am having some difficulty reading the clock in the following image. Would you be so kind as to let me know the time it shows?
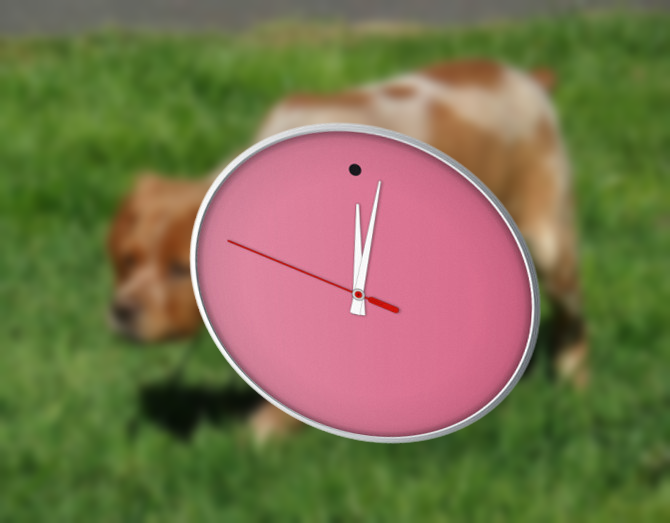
12:01:48
